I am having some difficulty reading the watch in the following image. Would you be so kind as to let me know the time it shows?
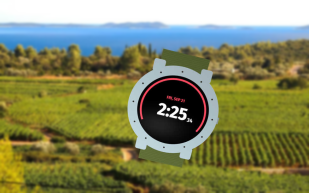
2:25
